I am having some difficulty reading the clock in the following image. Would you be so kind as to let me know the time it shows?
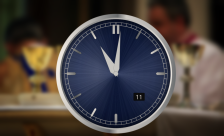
11:01
